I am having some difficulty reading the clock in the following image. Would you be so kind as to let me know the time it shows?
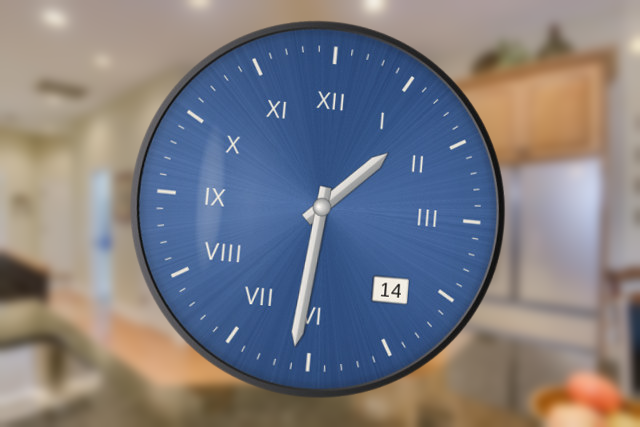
1:31
